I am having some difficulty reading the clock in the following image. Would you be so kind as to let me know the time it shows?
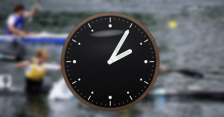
2:05
